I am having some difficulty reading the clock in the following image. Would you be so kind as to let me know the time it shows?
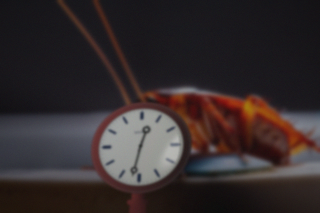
12:32
